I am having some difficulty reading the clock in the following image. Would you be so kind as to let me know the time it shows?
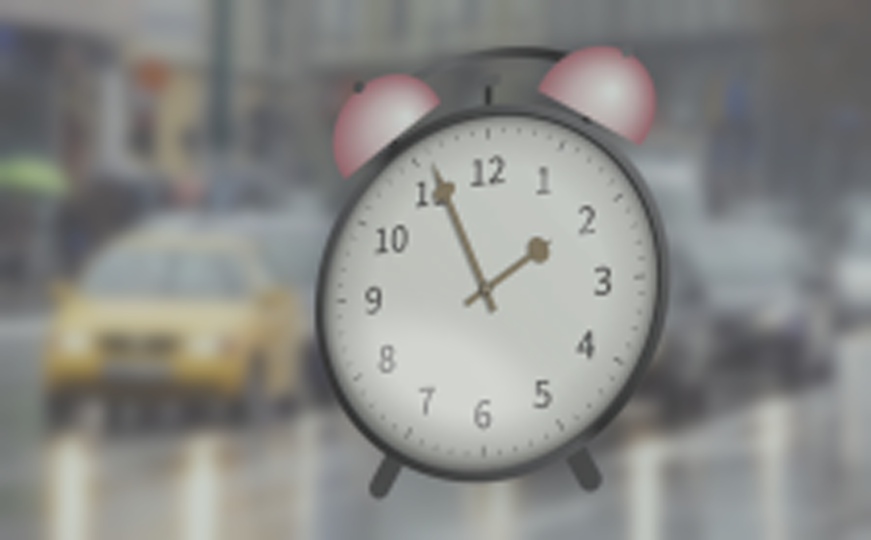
1:56
